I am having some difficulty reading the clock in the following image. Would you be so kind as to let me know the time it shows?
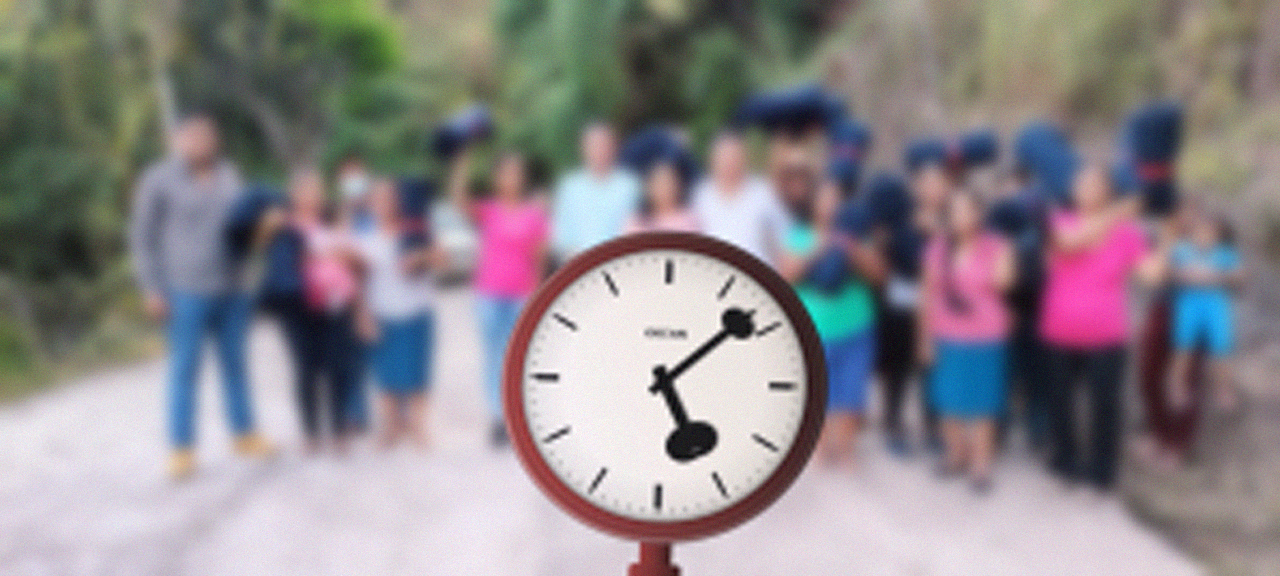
5:08
